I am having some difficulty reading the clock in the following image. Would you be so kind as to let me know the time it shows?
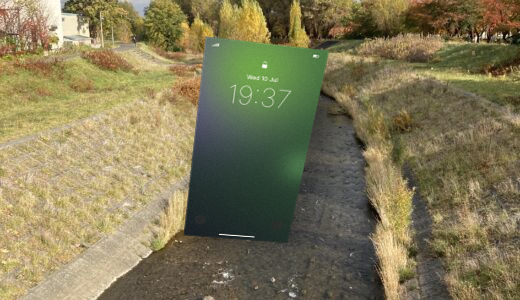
19:37
